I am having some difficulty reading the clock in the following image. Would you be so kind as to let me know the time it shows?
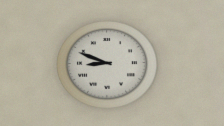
8:49
